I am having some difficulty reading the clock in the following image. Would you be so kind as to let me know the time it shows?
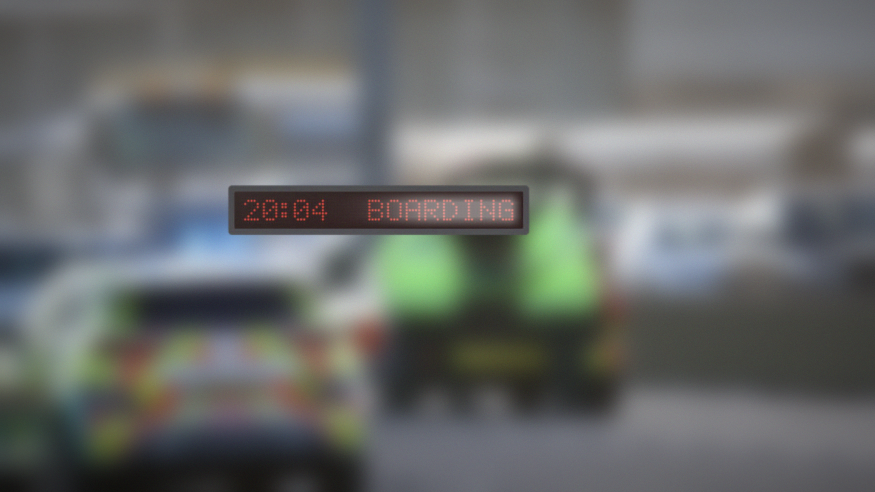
20:04
